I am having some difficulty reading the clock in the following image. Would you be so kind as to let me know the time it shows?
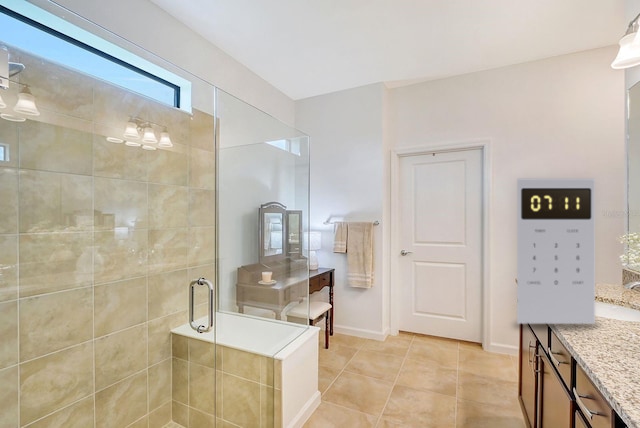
7:11
